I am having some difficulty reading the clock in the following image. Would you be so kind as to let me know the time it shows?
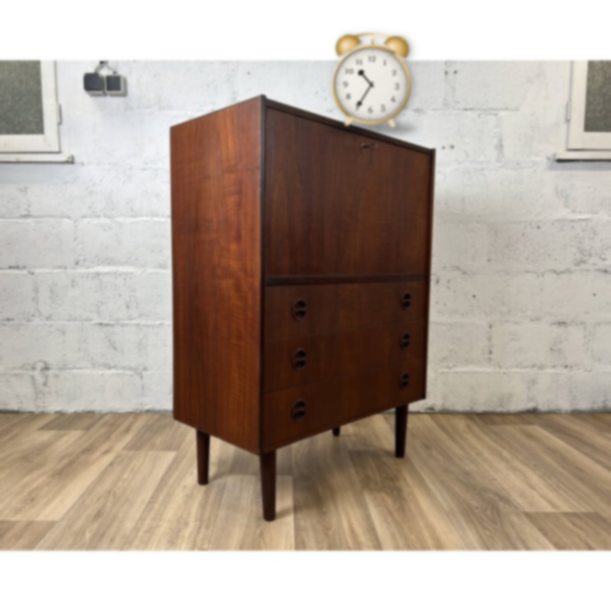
10:35
